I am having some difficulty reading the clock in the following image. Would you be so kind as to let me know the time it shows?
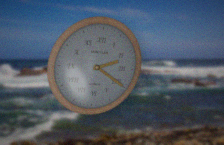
2:20
